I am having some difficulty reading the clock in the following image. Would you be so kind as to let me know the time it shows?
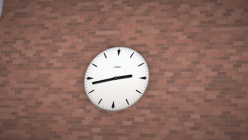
2:43
